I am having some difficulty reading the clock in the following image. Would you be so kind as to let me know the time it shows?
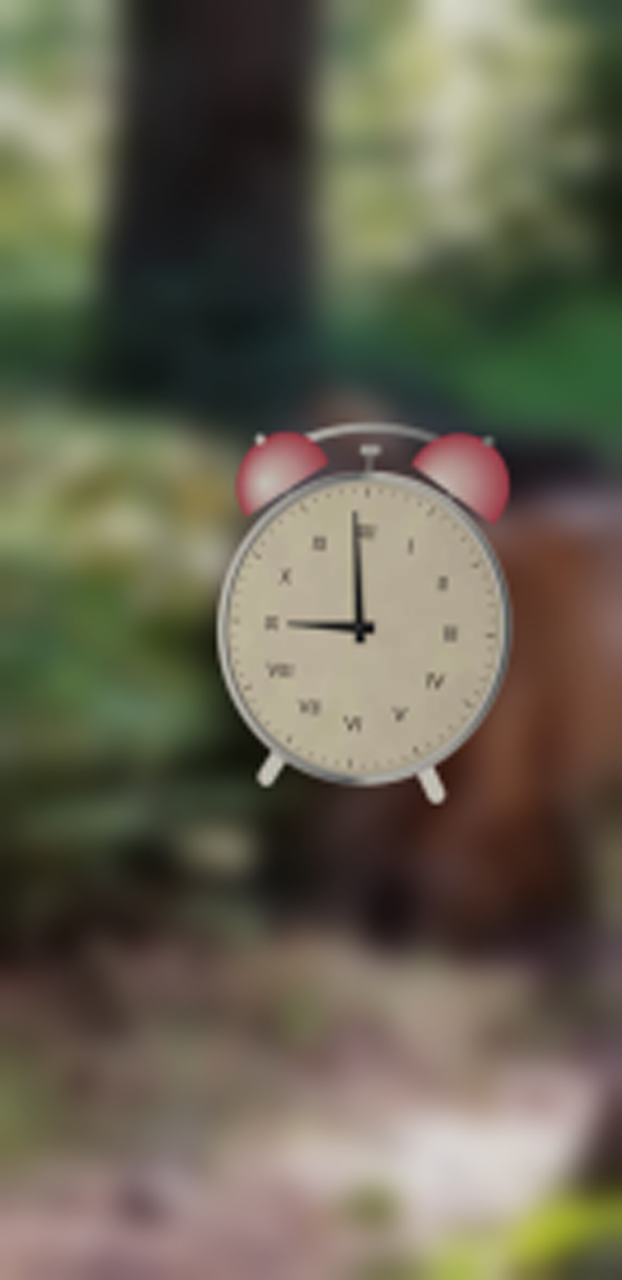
8:59
